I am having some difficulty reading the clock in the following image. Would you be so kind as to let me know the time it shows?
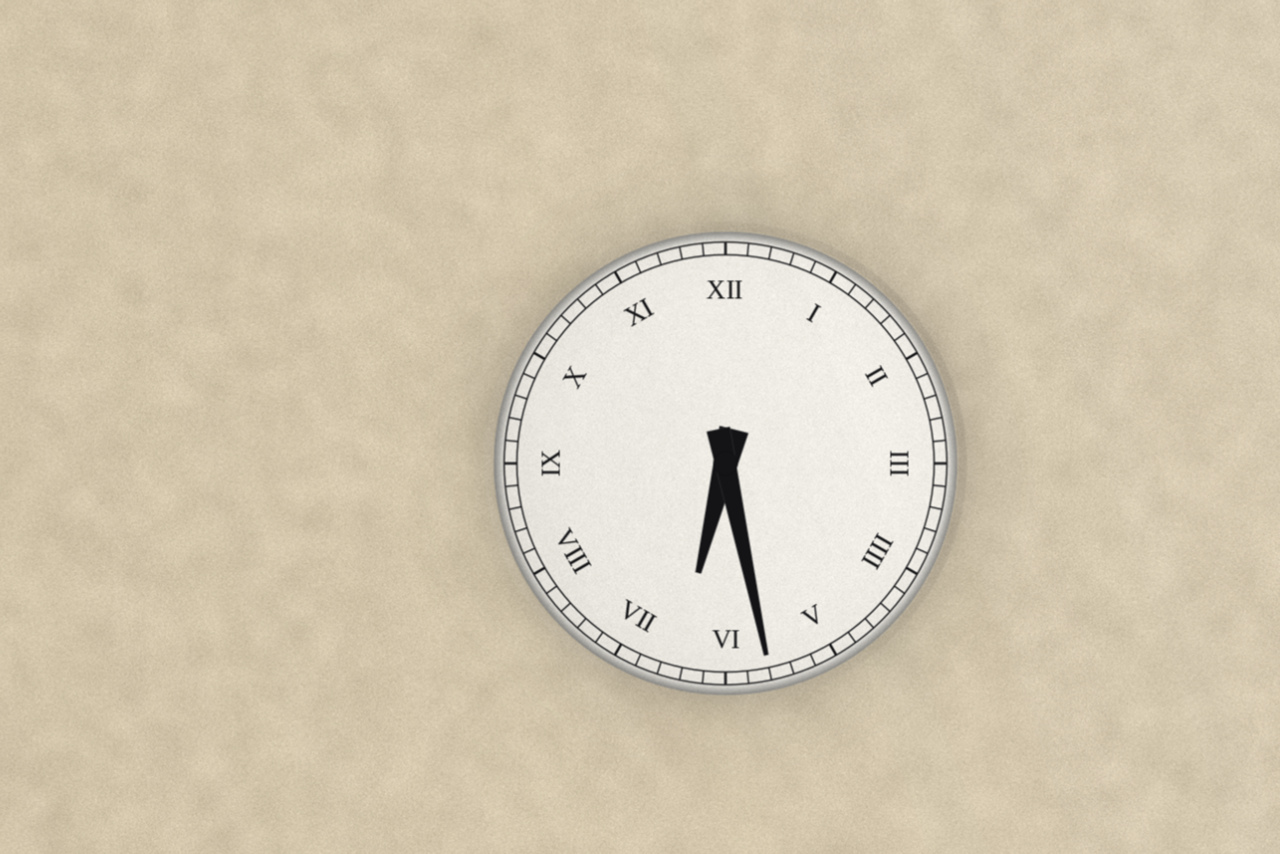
6:28
